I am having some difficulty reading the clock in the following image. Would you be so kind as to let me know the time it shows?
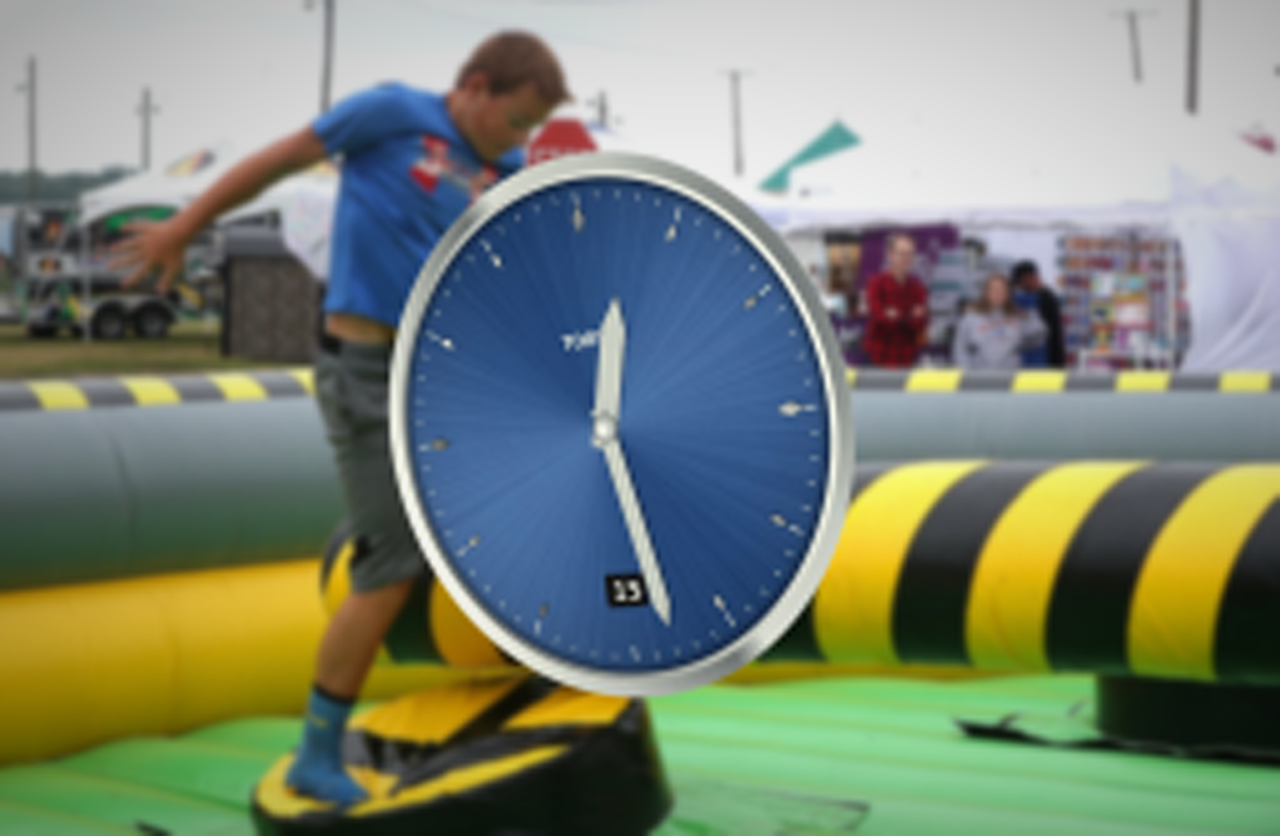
12:28
